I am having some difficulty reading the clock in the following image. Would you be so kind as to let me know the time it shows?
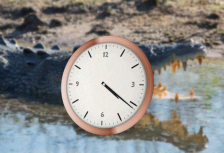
4:21
